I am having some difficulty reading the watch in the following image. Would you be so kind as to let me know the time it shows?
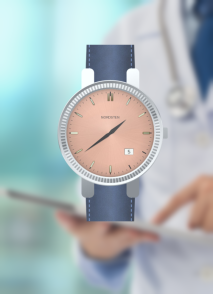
1:39
